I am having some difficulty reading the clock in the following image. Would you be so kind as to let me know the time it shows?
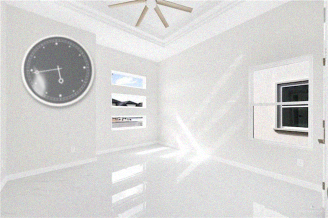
5:44
